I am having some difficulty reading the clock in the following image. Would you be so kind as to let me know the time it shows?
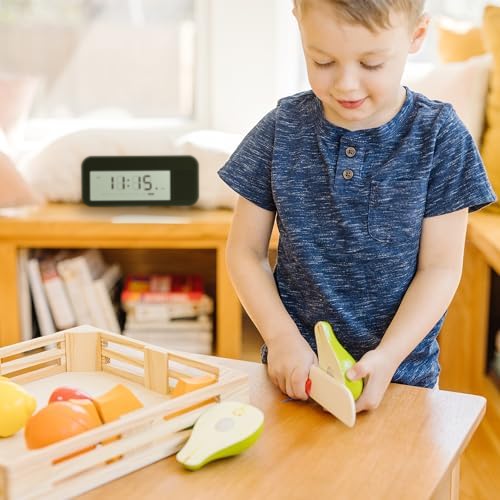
11:15
